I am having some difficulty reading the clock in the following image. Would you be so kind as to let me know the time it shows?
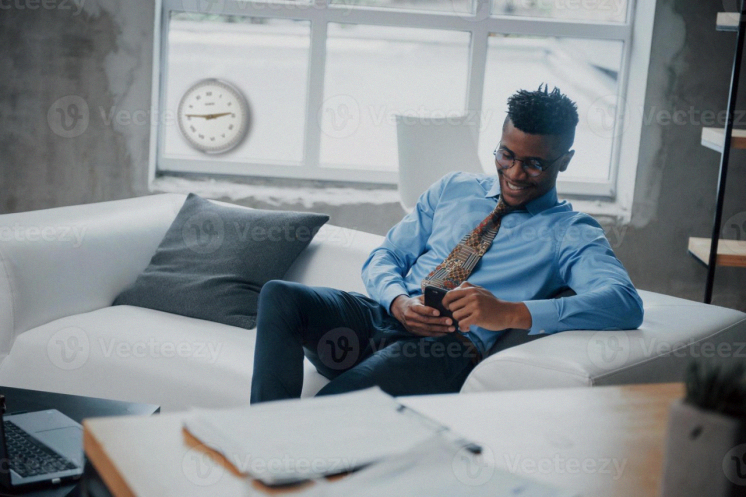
2:46
